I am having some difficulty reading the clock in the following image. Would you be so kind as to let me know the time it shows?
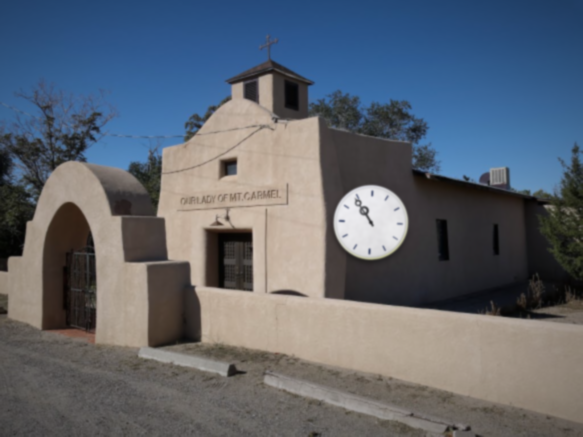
10:54
